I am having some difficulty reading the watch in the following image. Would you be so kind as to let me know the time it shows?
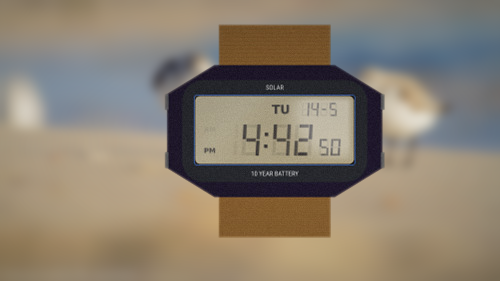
4:42:50
